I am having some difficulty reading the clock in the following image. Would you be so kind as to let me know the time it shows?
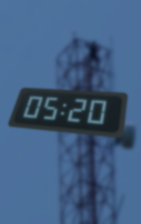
5:20
